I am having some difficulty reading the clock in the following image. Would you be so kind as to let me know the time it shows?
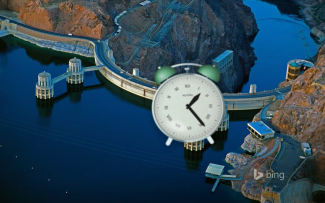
1:24
